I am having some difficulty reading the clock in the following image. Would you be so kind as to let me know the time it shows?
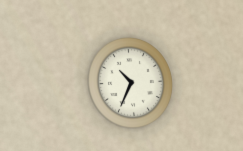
10:35
